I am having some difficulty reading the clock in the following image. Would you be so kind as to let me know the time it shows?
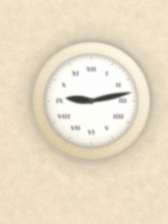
9:13
